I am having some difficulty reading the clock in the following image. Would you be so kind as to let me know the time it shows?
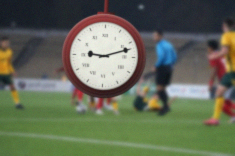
9:12
